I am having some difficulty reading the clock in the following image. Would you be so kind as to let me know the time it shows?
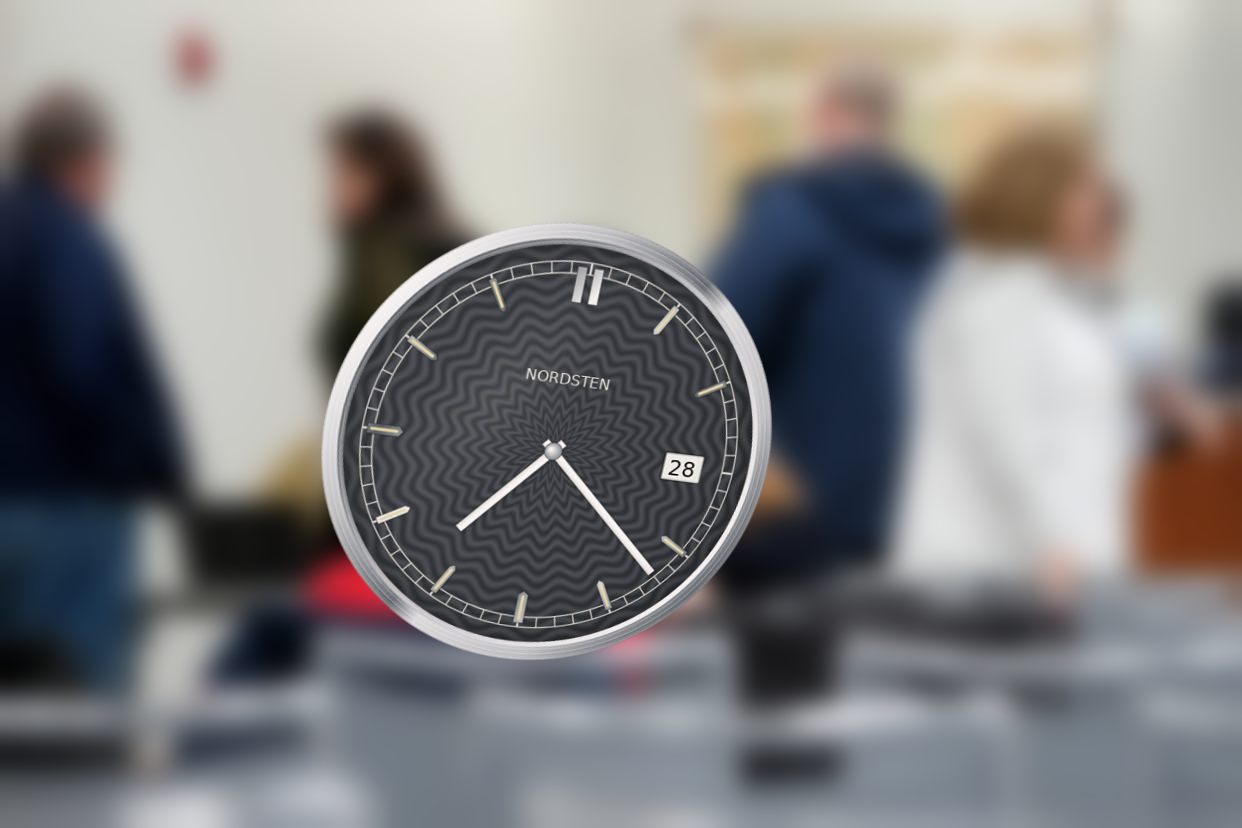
7:22
